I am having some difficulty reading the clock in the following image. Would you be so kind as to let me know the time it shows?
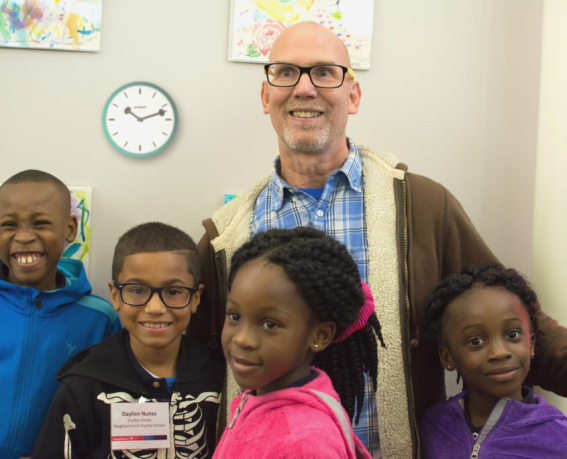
10:12
